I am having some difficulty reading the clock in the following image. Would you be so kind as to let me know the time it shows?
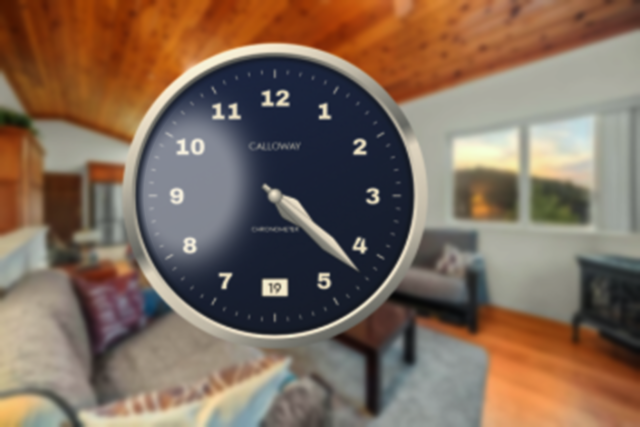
4:22
